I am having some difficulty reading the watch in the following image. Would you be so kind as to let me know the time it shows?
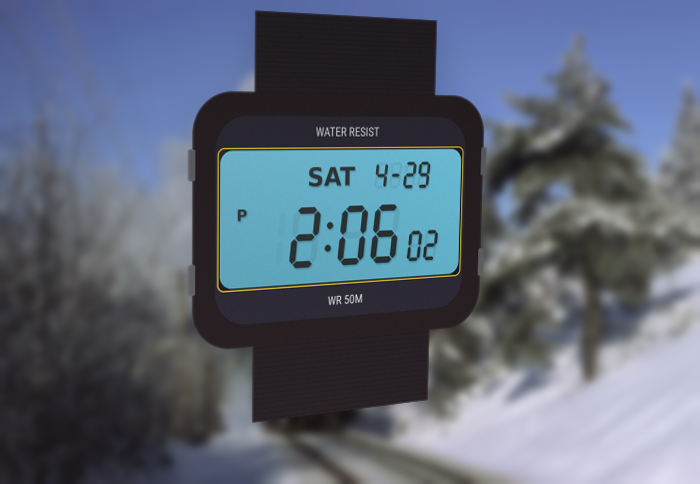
2:06:02
